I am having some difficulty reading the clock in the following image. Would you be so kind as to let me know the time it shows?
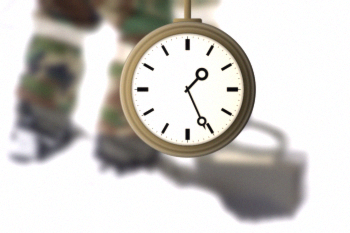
1:26
